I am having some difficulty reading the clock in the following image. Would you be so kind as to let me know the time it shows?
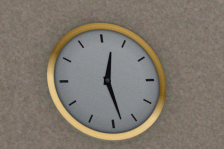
12:28
